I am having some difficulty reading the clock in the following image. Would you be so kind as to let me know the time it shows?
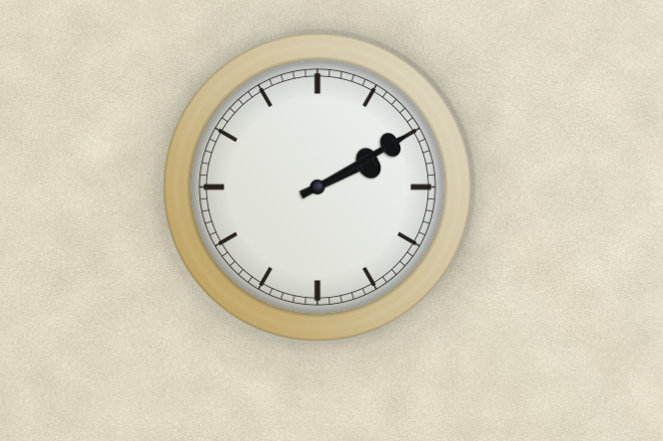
2:10
